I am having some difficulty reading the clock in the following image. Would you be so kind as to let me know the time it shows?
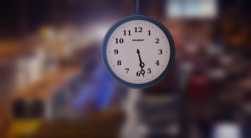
5:28
